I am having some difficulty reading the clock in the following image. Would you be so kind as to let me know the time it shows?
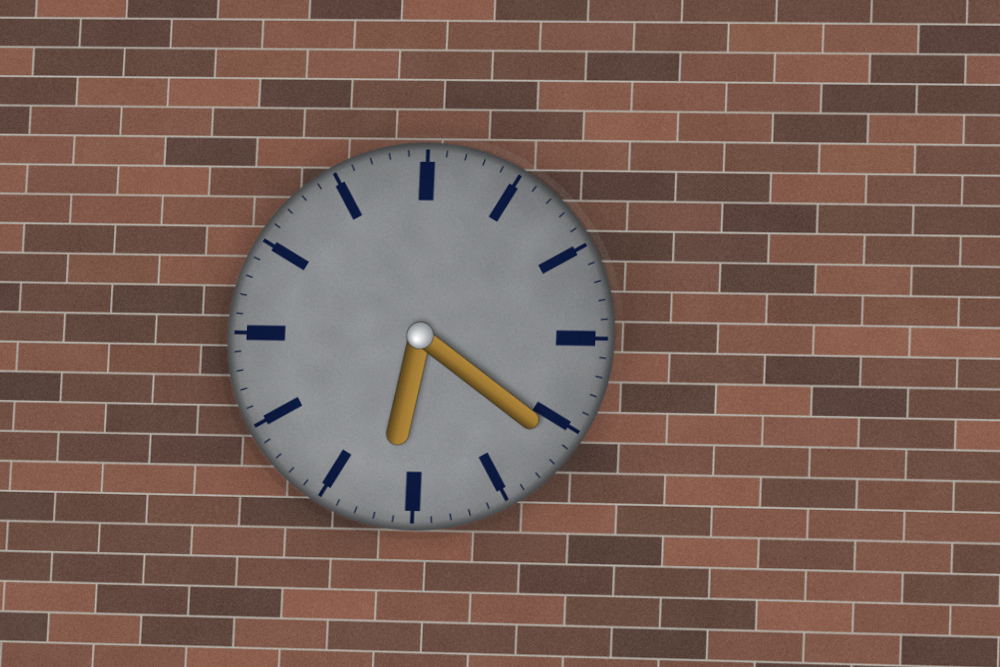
6:21
